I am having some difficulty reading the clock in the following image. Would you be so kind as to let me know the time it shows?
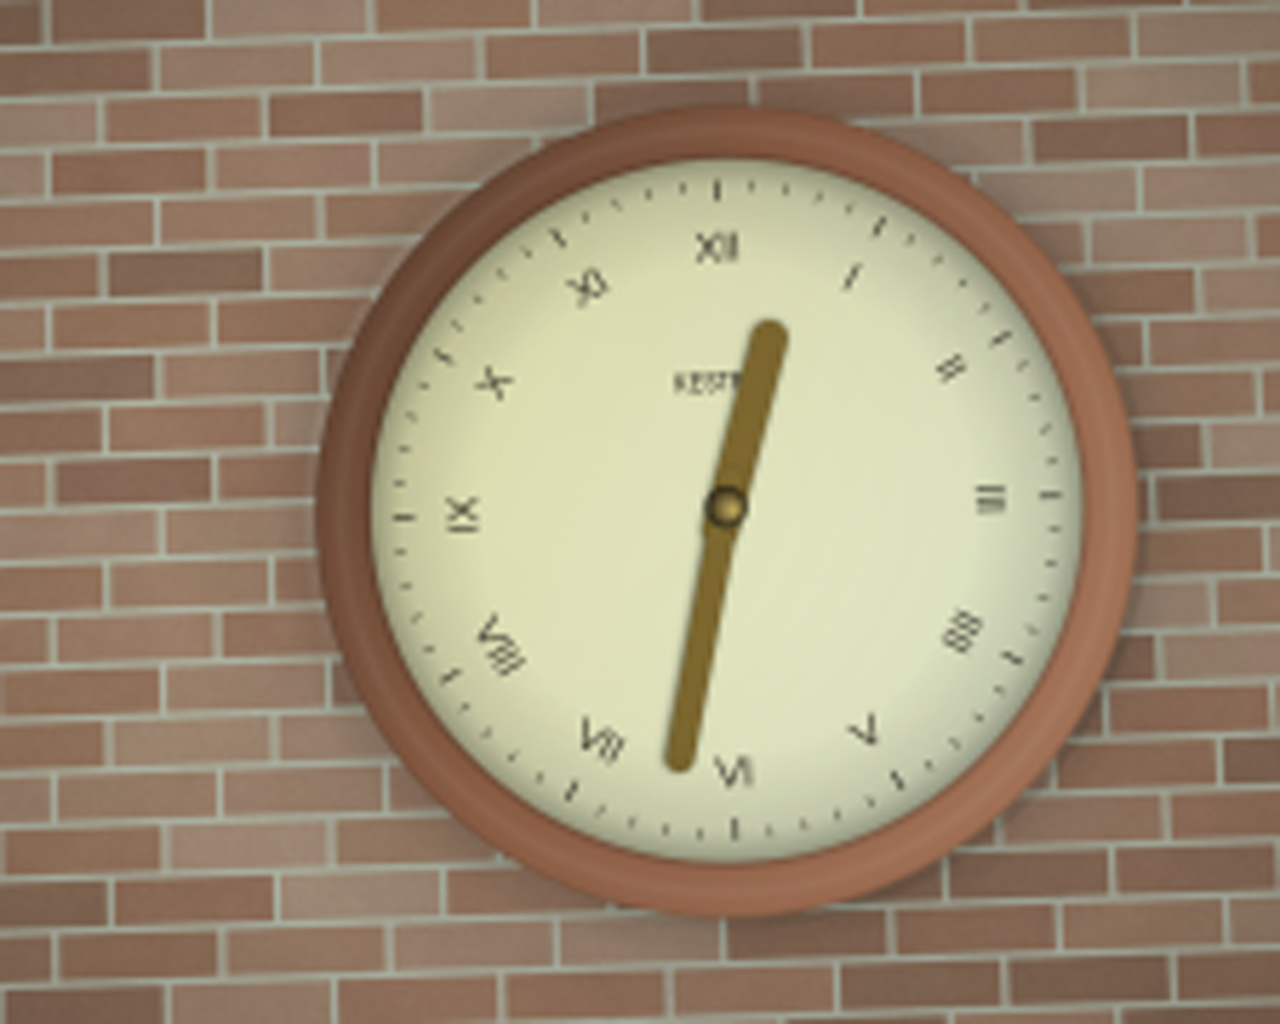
12:32
